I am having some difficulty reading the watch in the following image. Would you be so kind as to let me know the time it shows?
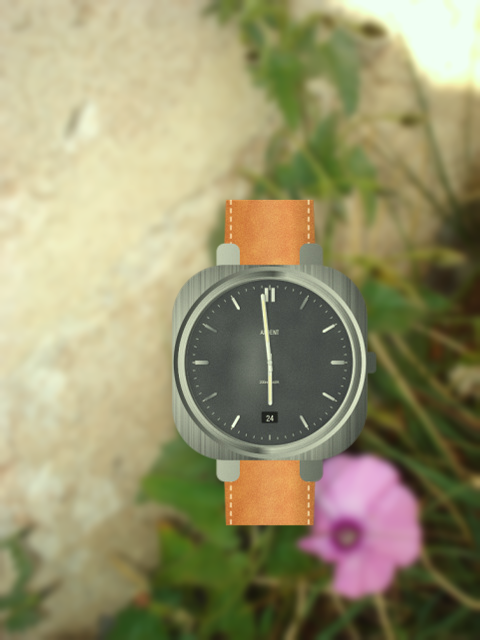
5:59
